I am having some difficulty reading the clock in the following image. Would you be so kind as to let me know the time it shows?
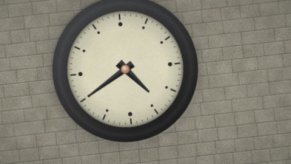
4:40
